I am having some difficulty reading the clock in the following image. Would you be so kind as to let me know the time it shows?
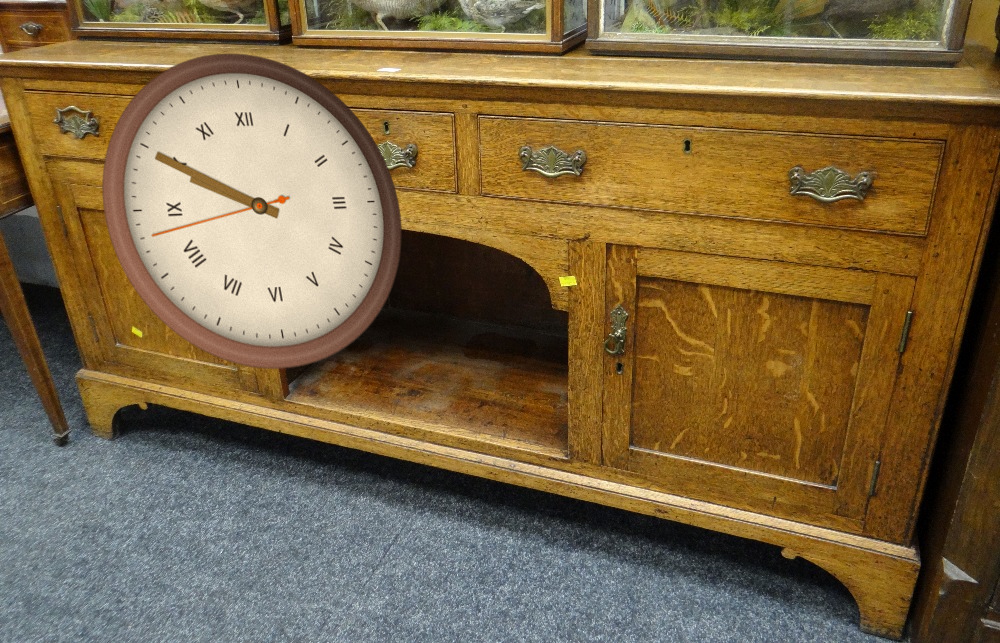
9:49:43
